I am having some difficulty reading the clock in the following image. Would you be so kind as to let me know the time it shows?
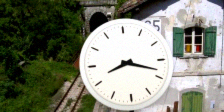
8:18
